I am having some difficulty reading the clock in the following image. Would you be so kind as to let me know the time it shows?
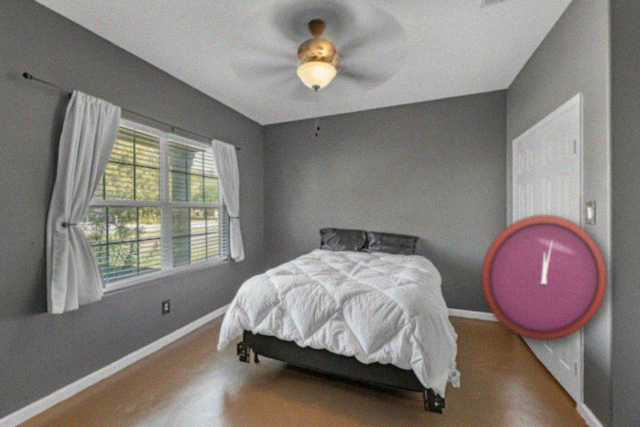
12:02
